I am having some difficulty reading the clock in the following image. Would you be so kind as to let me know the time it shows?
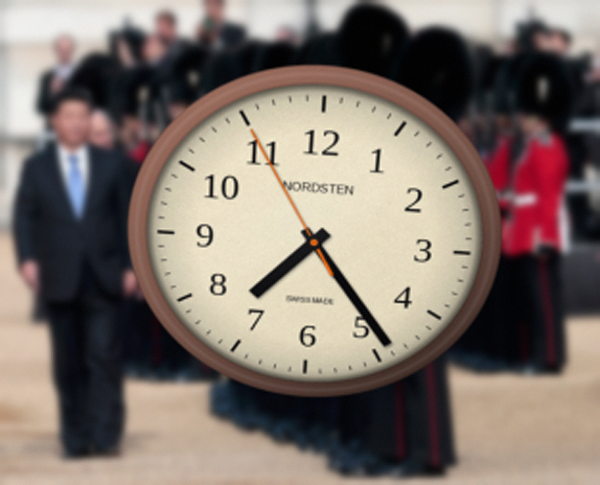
7:23:55
